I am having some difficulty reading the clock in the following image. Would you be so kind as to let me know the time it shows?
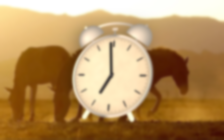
6:59
